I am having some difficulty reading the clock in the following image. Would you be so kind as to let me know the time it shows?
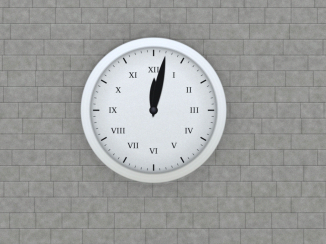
12:02
